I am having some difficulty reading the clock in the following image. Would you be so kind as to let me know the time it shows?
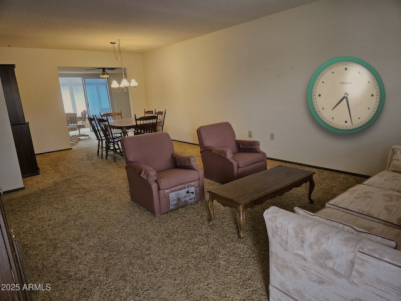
7:28
